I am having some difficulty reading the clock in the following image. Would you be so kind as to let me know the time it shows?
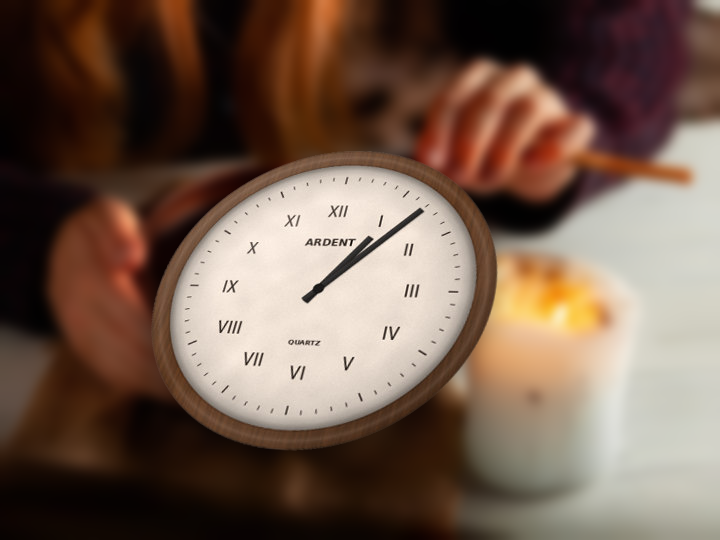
1:07
